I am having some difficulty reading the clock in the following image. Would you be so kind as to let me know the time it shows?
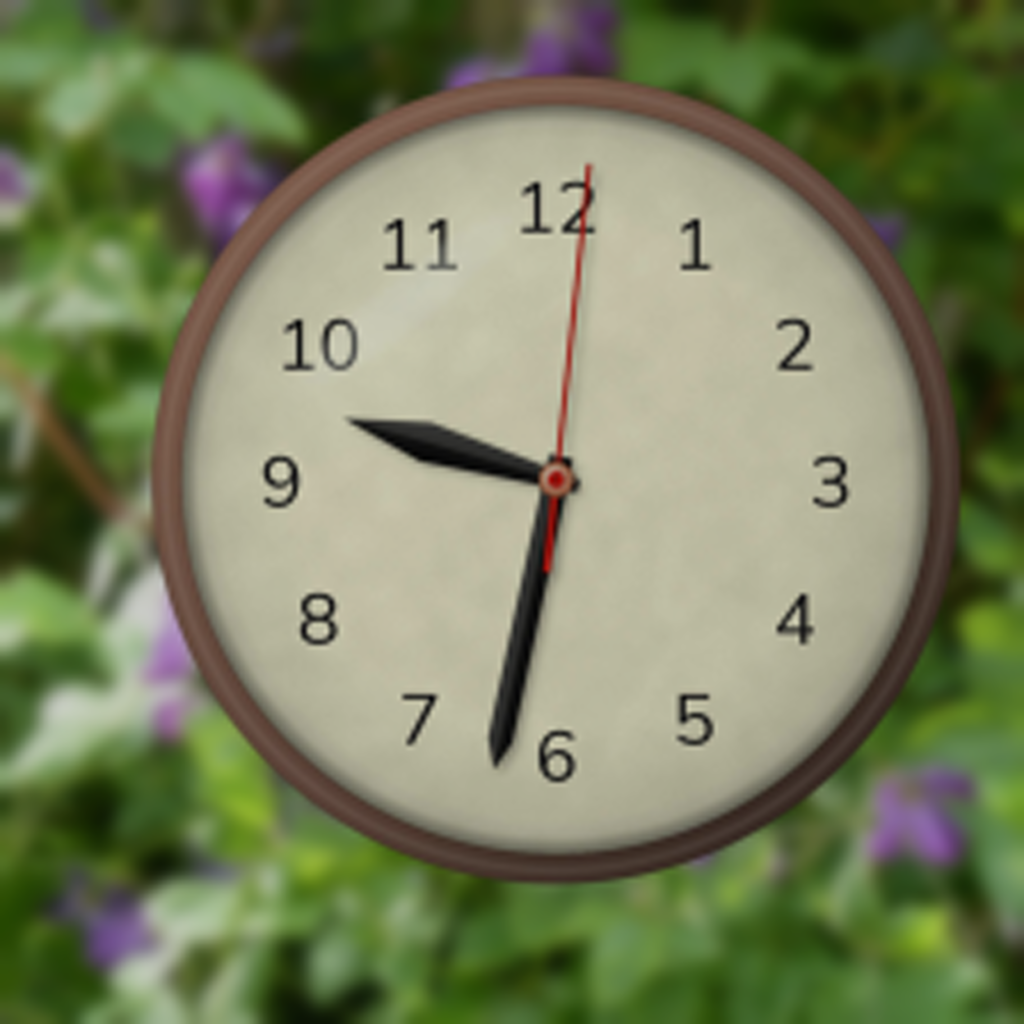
9:32:01
